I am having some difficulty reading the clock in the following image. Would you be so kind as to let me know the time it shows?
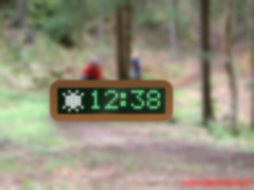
12:38
